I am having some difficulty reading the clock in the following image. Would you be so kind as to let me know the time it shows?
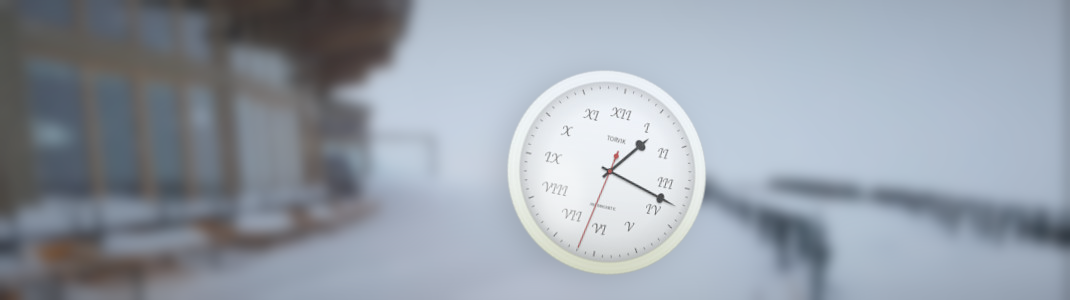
1:17:32
